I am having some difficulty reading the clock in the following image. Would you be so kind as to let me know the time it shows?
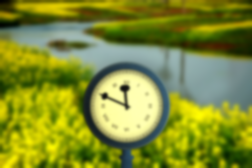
11:49
